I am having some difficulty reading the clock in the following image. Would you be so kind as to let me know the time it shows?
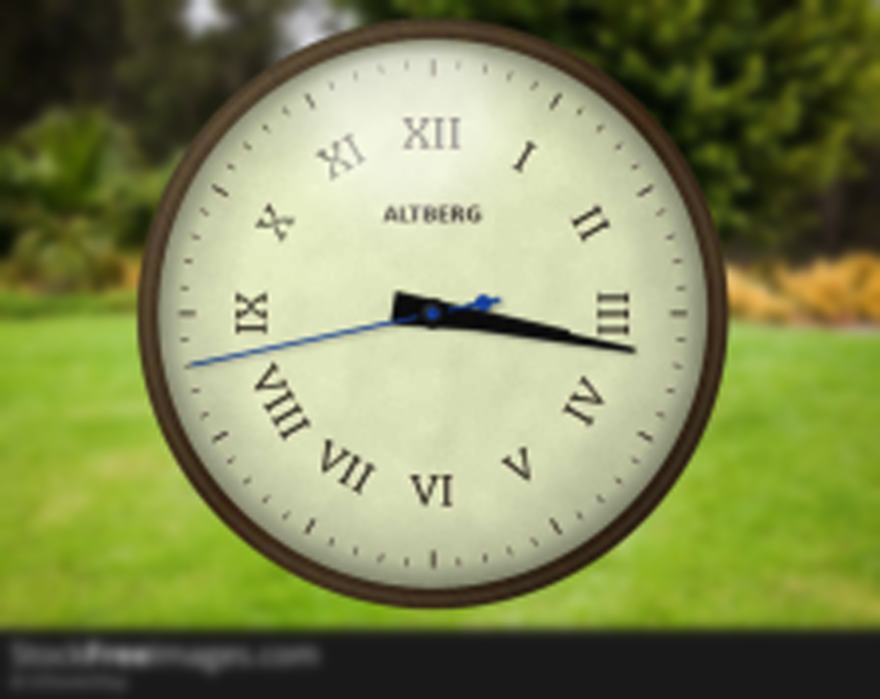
3:16:43
